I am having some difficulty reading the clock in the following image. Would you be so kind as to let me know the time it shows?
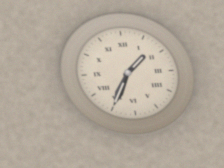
1:35
